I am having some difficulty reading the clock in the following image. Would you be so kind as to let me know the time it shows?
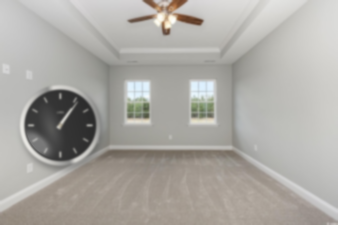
1:06
